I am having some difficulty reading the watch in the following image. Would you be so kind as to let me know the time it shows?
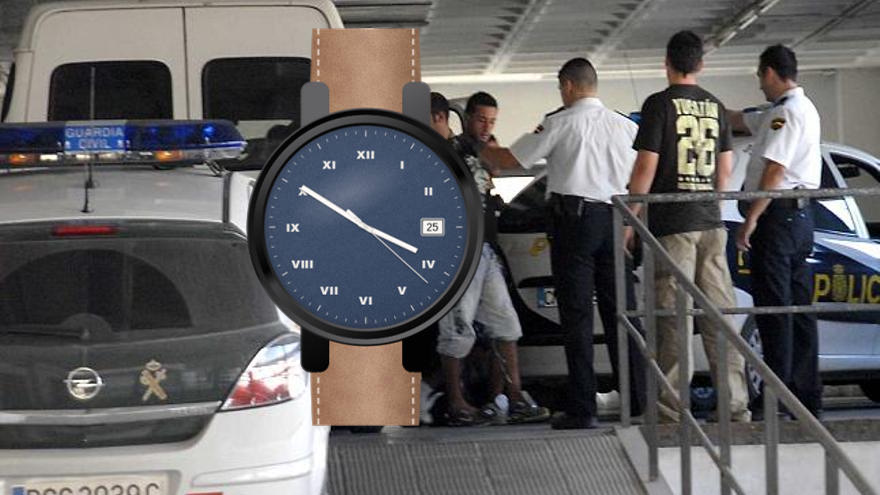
3:50:22
